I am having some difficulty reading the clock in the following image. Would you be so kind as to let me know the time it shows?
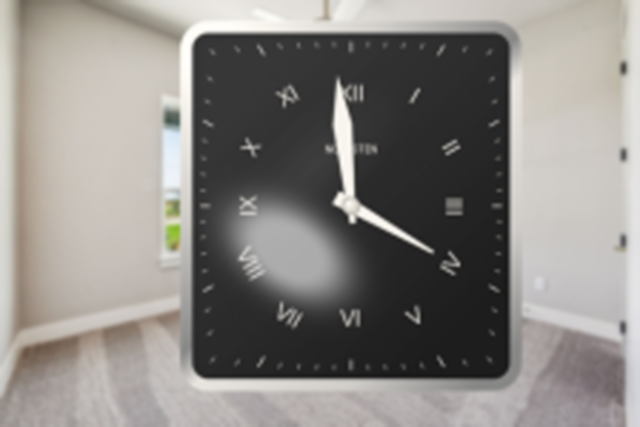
3:59
